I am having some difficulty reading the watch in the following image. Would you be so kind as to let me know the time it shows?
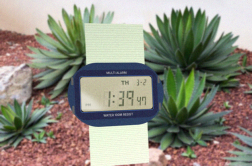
1:39:47
